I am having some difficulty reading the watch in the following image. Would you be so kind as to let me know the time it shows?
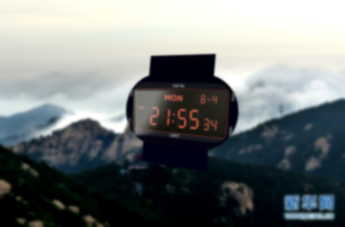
21:55:34
